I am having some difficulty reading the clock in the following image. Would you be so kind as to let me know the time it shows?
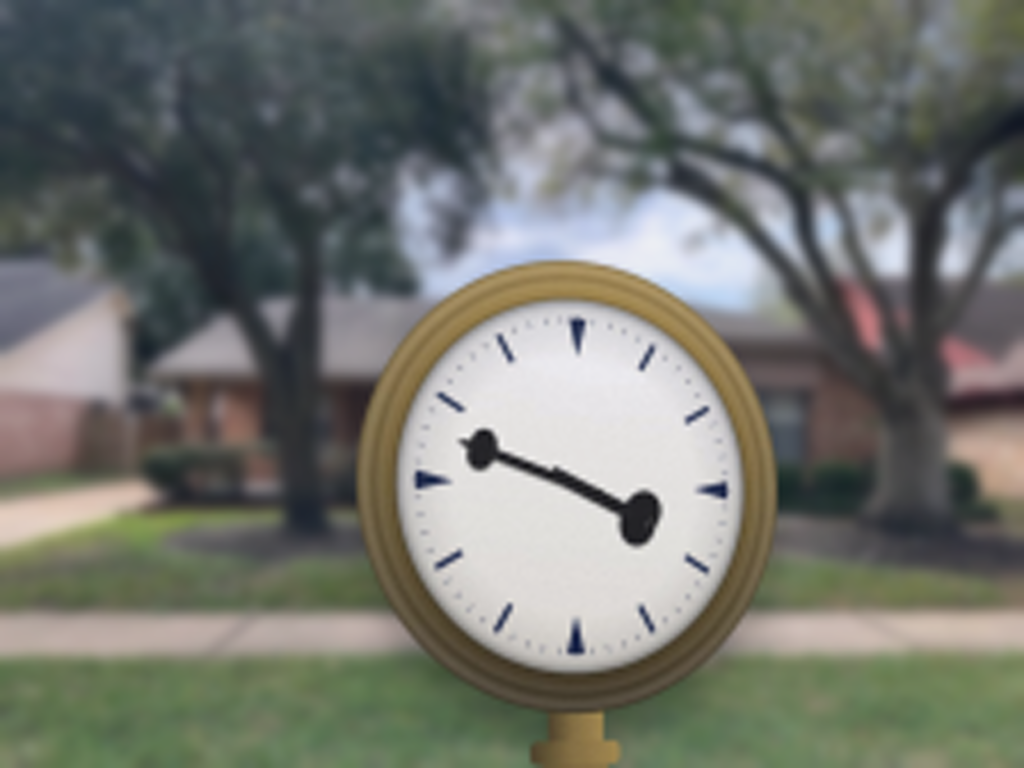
3:48
